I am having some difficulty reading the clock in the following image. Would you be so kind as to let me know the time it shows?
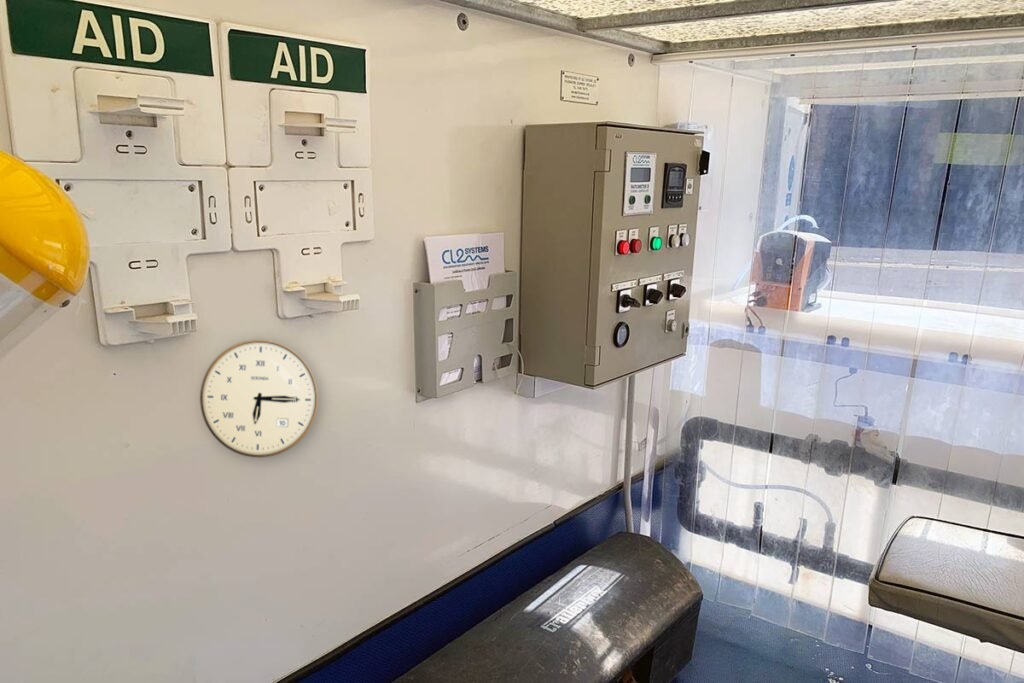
6:15
